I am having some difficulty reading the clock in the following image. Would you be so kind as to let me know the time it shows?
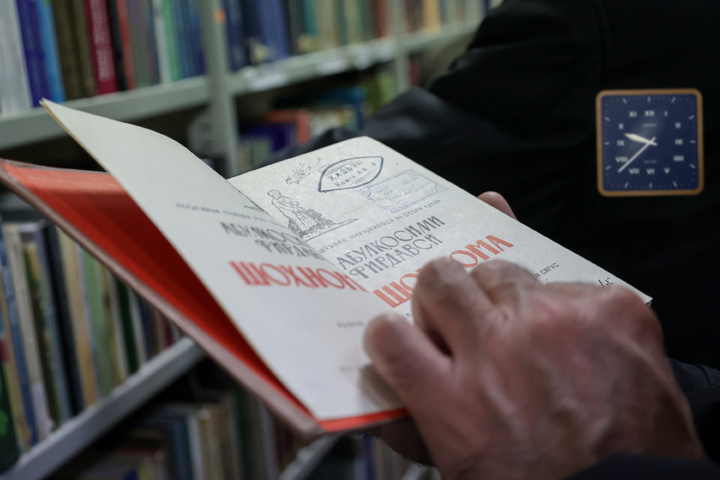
9:38
